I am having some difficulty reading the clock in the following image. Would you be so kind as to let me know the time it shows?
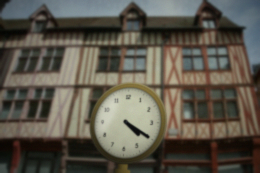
4:20
